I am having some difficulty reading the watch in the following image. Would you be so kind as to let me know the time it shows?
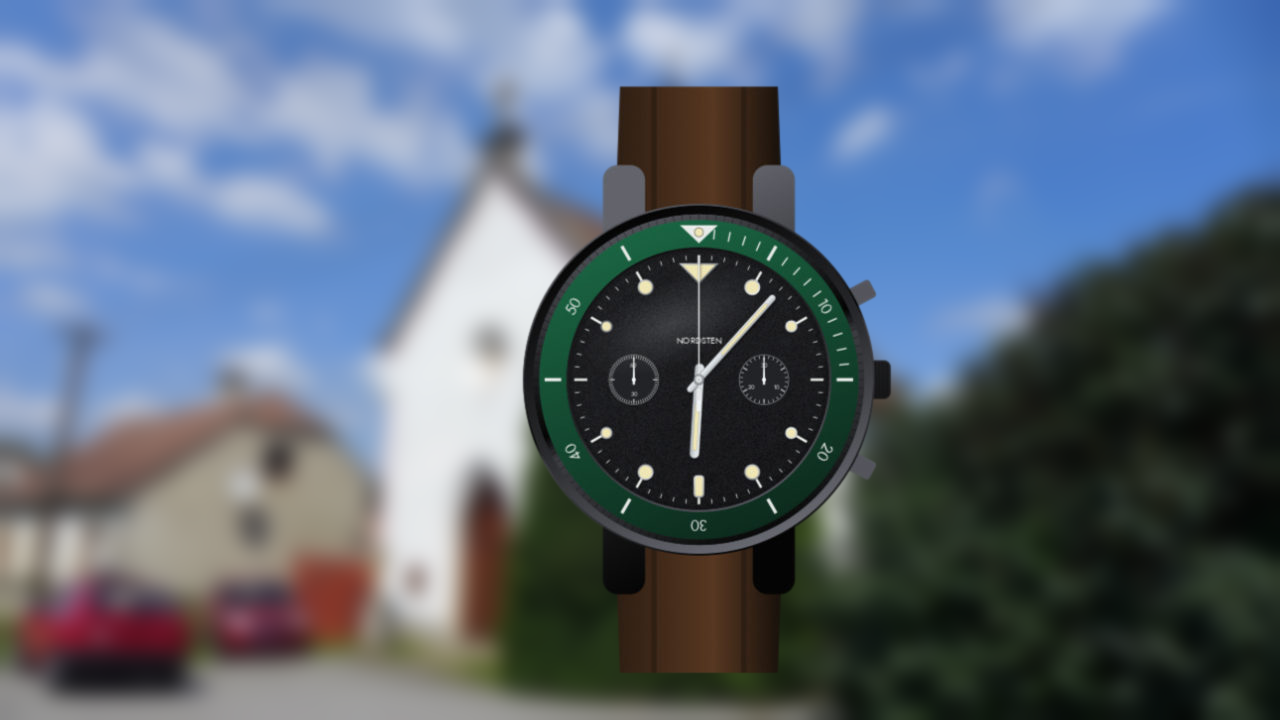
6:07
